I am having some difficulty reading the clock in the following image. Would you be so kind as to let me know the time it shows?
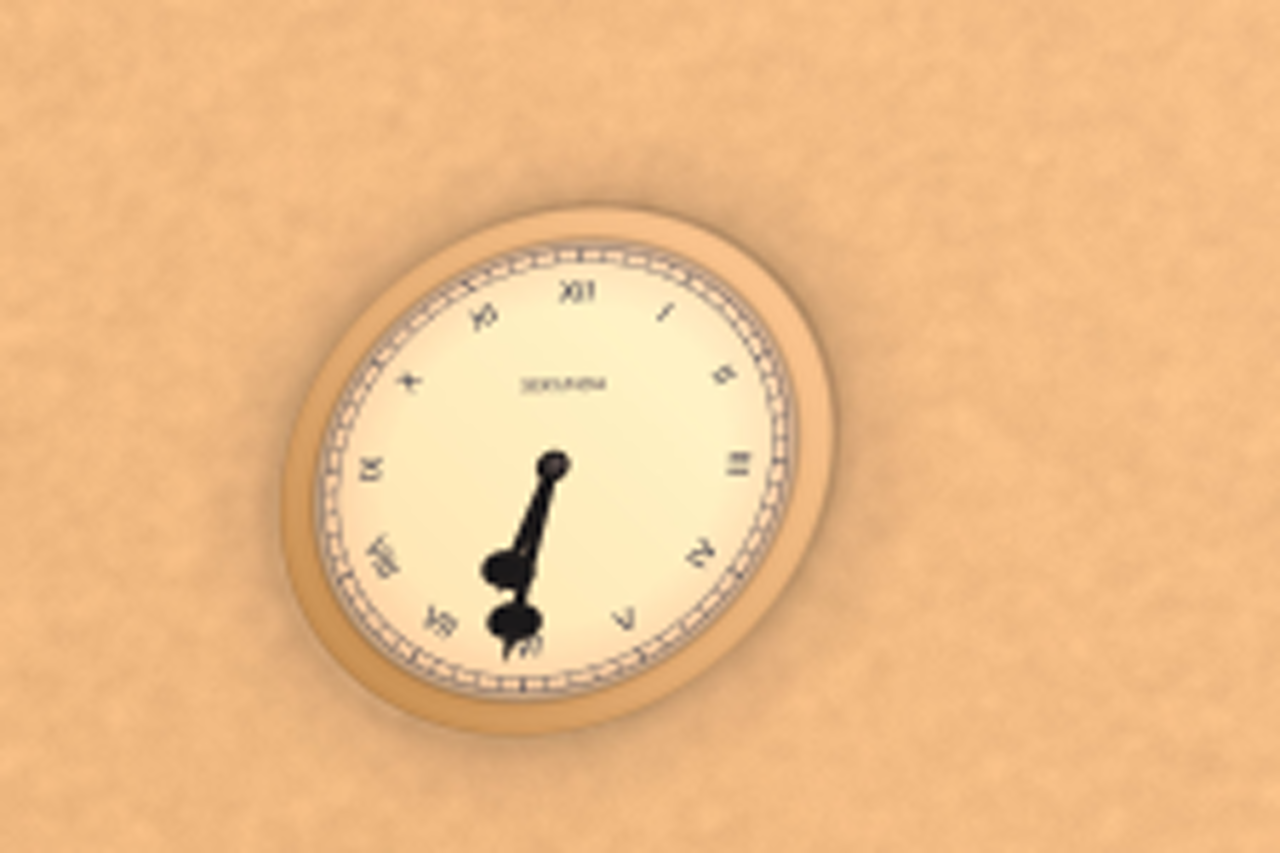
6:31
